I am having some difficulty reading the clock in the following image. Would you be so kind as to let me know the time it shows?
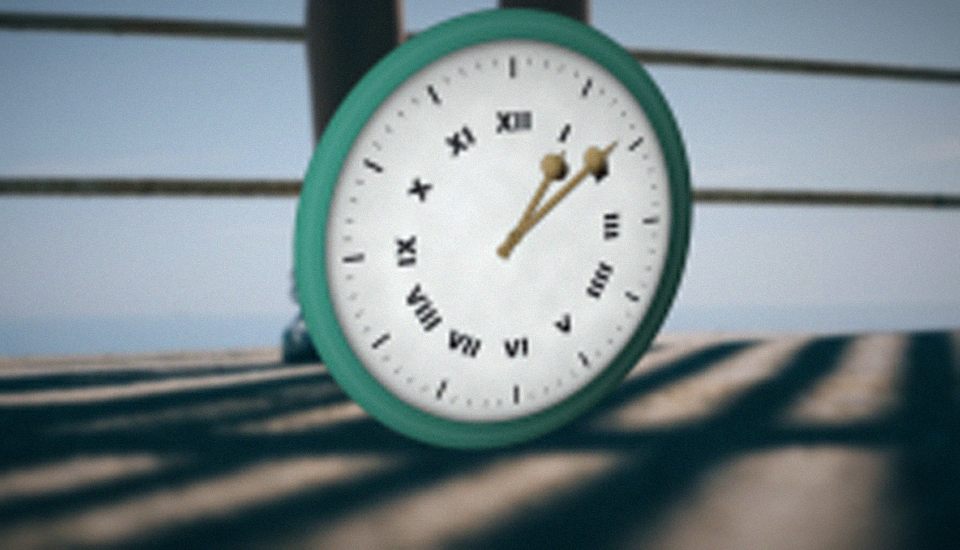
1:09
